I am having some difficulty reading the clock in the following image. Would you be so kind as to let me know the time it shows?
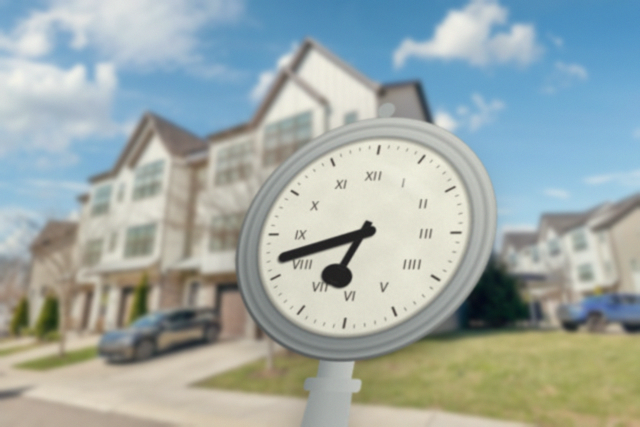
6:42
